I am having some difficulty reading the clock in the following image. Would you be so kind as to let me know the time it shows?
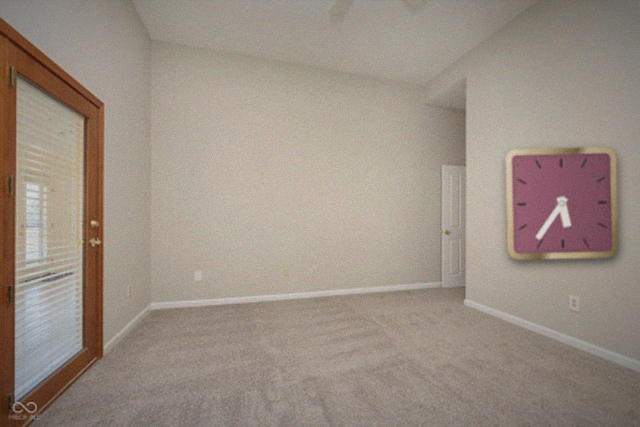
5:36
